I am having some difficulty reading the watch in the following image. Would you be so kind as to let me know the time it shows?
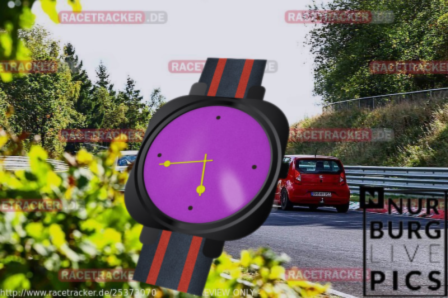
5:43
